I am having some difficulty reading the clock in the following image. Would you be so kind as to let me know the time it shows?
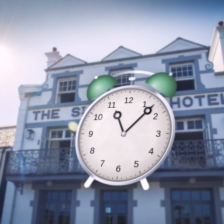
11:07
